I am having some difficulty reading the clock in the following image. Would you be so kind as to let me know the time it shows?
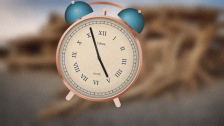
4:56
